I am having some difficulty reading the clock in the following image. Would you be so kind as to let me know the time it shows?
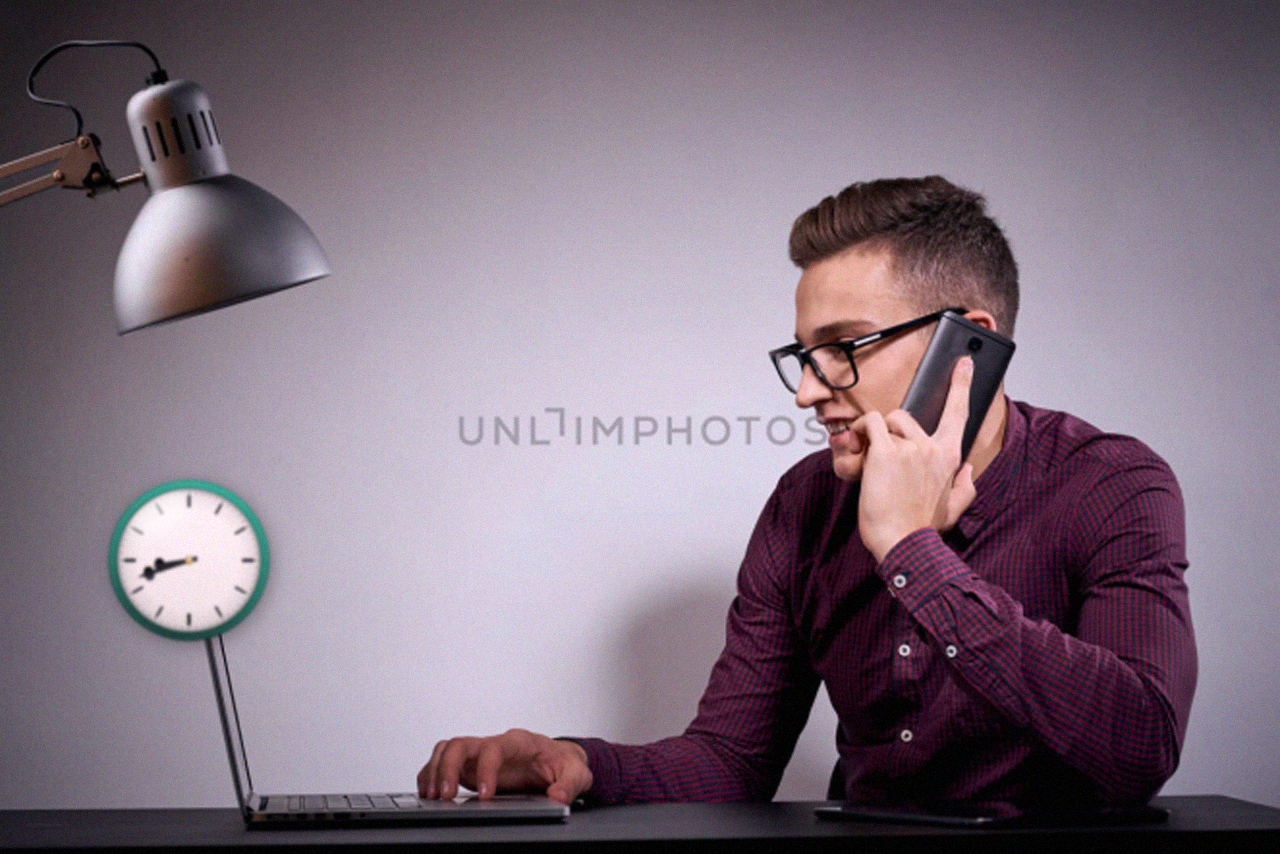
8:42
